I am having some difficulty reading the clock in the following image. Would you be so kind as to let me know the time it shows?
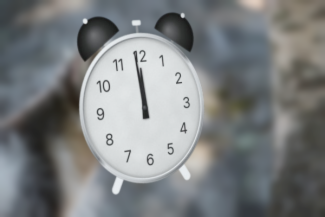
11:59
